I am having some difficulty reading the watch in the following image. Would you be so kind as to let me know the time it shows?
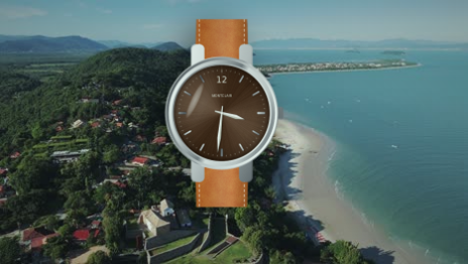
3:31
